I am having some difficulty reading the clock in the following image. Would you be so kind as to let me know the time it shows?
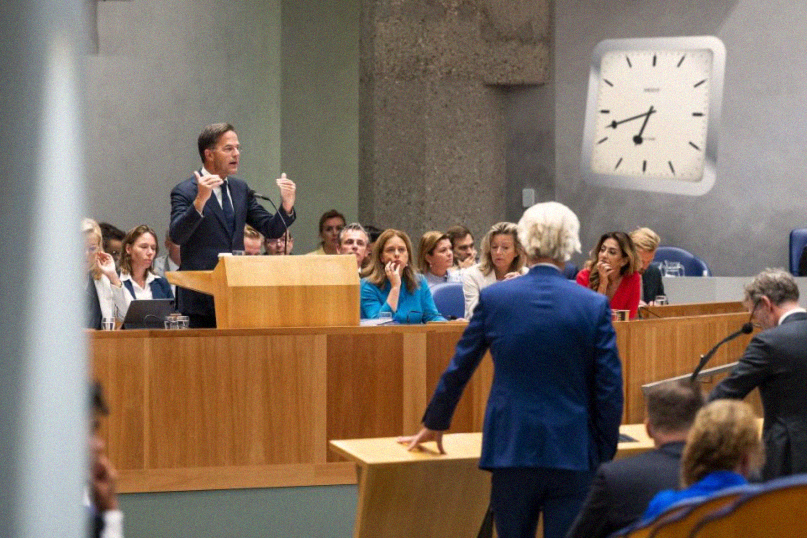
6:42
